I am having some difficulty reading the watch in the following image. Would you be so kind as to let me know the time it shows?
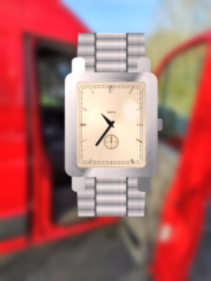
10:36
